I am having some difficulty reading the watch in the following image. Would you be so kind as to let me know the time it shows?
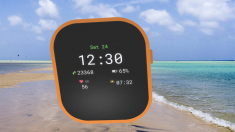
12:30
